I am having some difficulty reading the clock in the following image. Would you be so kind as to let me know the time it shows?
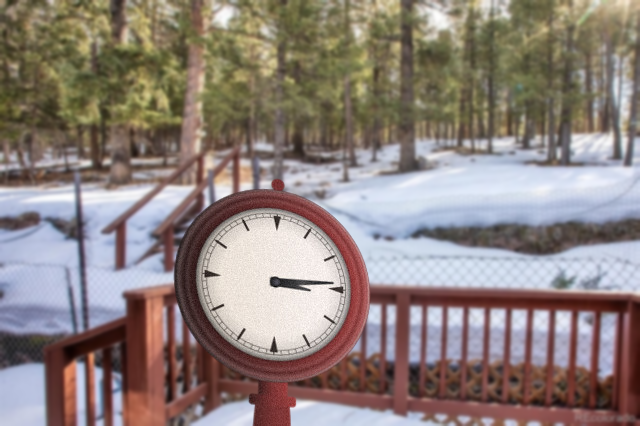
3:14
